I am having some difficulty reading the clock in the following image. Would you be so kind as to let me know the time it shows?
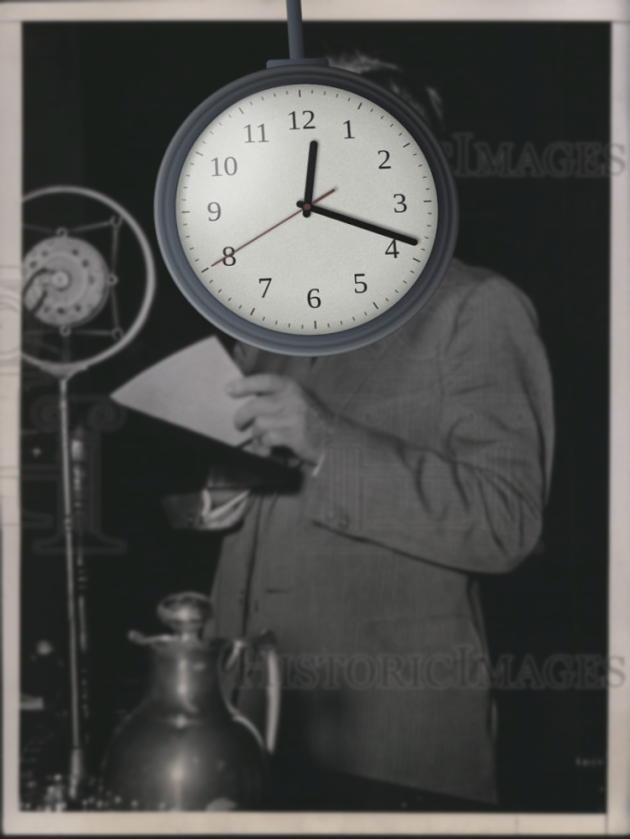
12:18:40
